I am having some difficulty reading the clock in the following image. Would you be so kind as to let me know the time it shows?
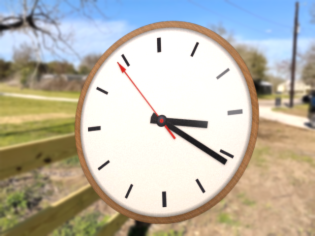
3:20:54
